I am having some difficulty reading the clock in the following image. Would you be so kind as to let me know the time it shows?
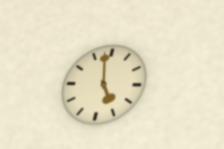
4:58
